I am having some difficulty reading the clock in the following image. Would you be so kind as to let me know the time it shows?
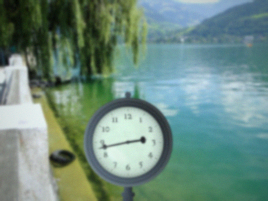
2:43
